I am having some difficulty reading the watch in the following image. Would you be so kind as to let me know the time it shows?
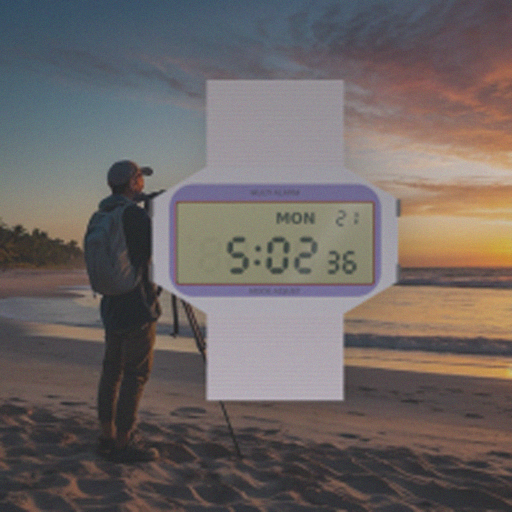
5:02:36
